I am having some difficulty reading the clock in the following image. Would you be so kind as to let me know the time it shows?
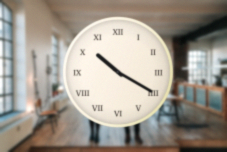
10:20
